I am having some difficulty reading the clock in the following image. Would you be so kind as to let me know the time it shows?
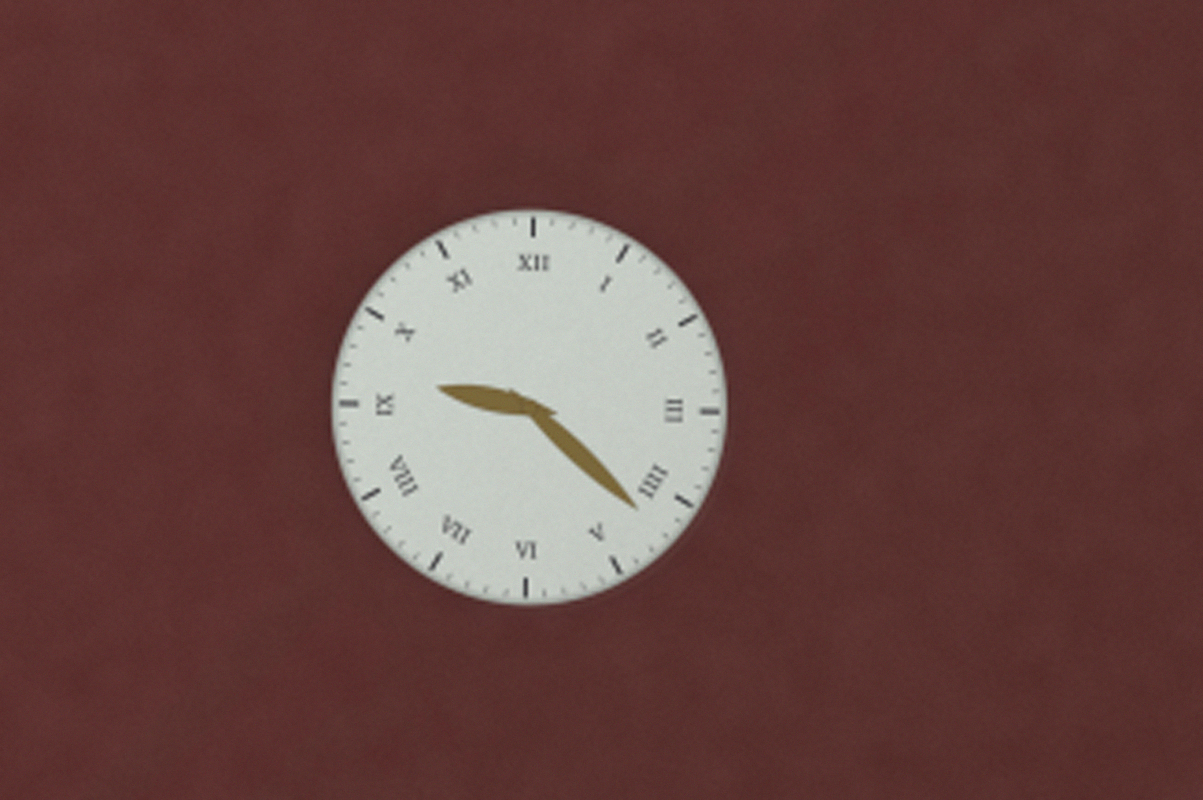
9:22
